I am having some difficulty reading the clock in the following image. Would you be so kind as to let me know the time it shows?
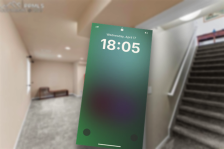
18:05
